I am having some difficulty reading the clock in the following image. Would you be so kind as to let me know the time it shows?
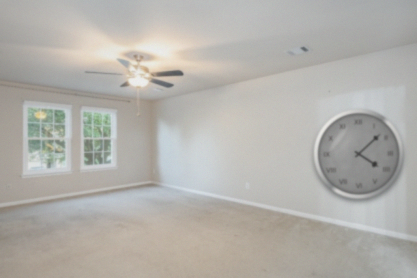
4:08
